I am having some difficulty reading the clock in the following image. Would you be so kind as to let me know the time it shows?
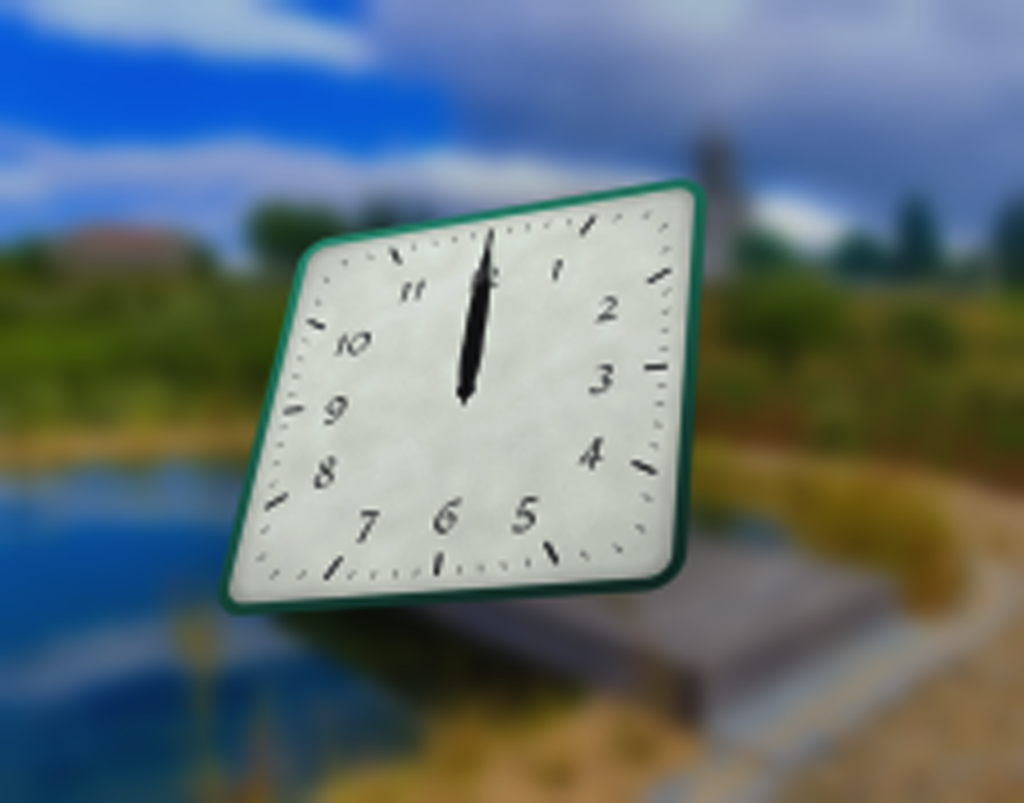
12:00
